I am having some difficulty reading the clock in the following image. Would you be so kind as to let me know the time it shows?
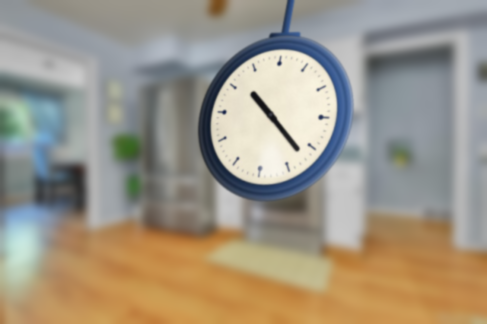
10:22
